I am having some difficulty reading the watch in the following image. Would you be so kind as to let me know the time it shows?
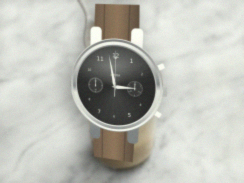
2:58
